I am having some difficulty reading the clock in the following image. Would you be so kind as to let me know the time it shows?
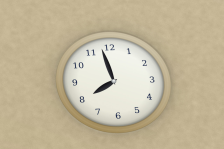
7:58
